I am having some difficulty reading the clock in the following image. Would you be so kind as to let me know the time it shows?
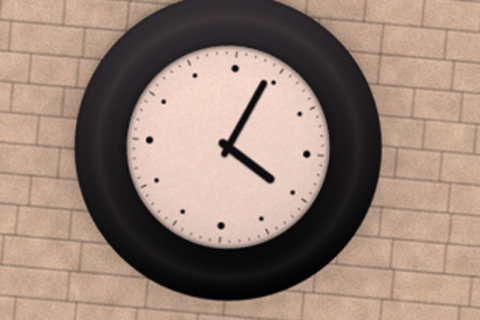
4:04
